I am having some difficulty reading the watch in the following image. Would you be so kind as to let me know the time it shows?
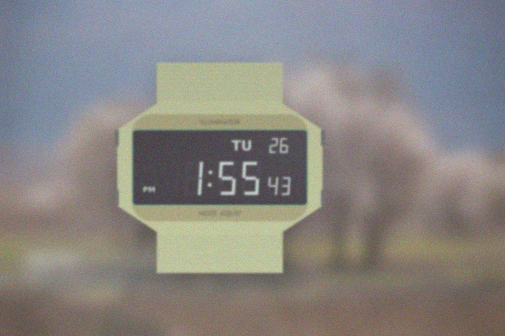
1:55:43
